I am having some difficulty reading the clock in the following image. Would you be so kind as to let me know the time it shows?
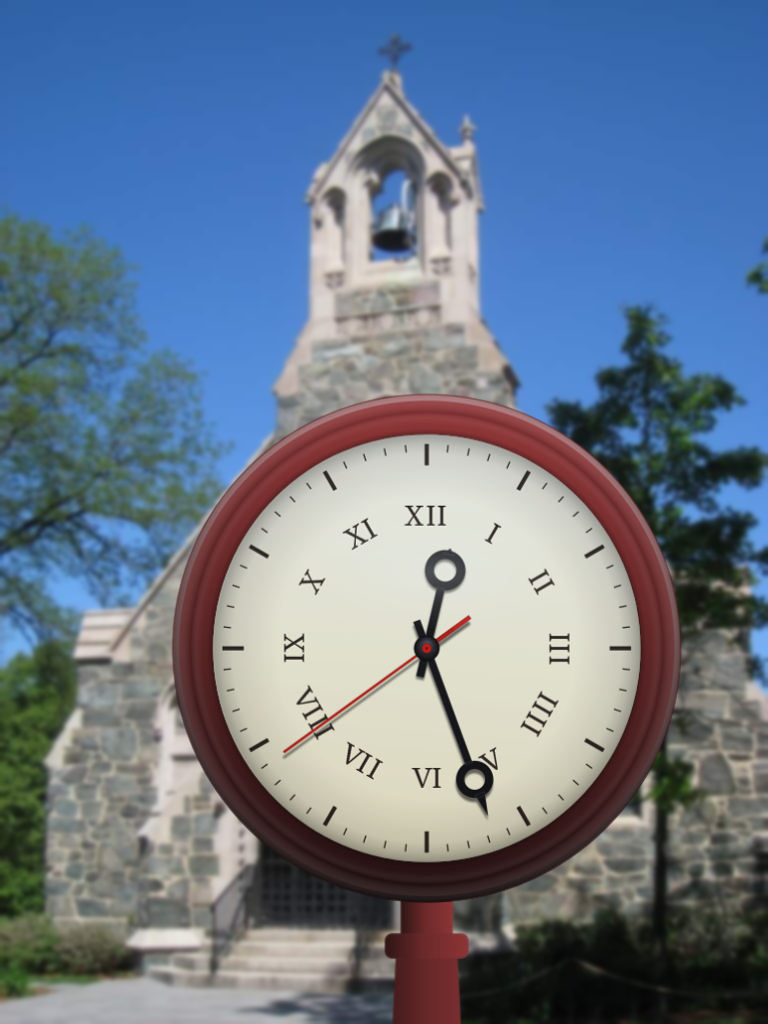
12:26:39
